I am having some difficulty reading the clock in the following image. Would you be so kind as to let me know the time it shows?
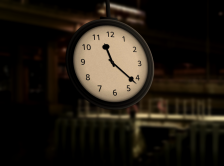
11:22
